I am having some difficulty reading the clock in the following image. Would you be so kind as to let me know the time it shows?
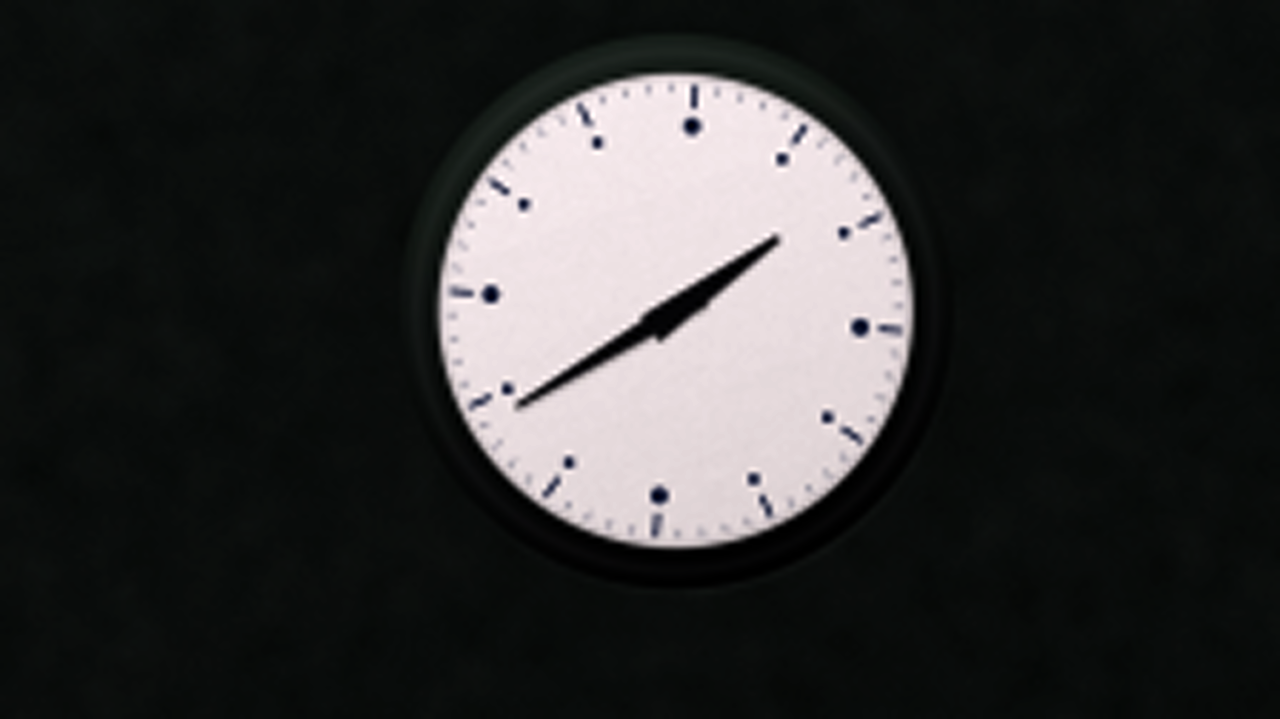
1:39
